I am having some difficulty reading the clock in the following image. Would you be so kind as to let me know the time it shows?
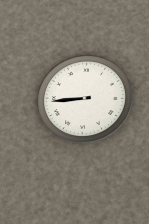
8:44
